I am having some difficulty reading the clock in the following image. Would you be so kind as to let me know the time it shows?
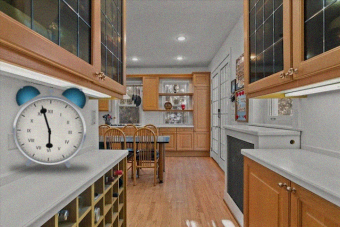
5:57
